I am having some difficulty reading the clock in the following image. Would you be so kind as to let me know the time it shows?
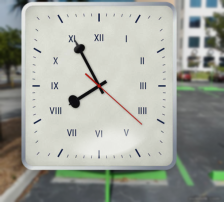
7:55:22
